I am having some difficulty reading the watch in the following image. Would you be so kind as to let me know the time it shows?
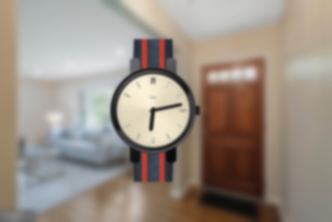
6:13
